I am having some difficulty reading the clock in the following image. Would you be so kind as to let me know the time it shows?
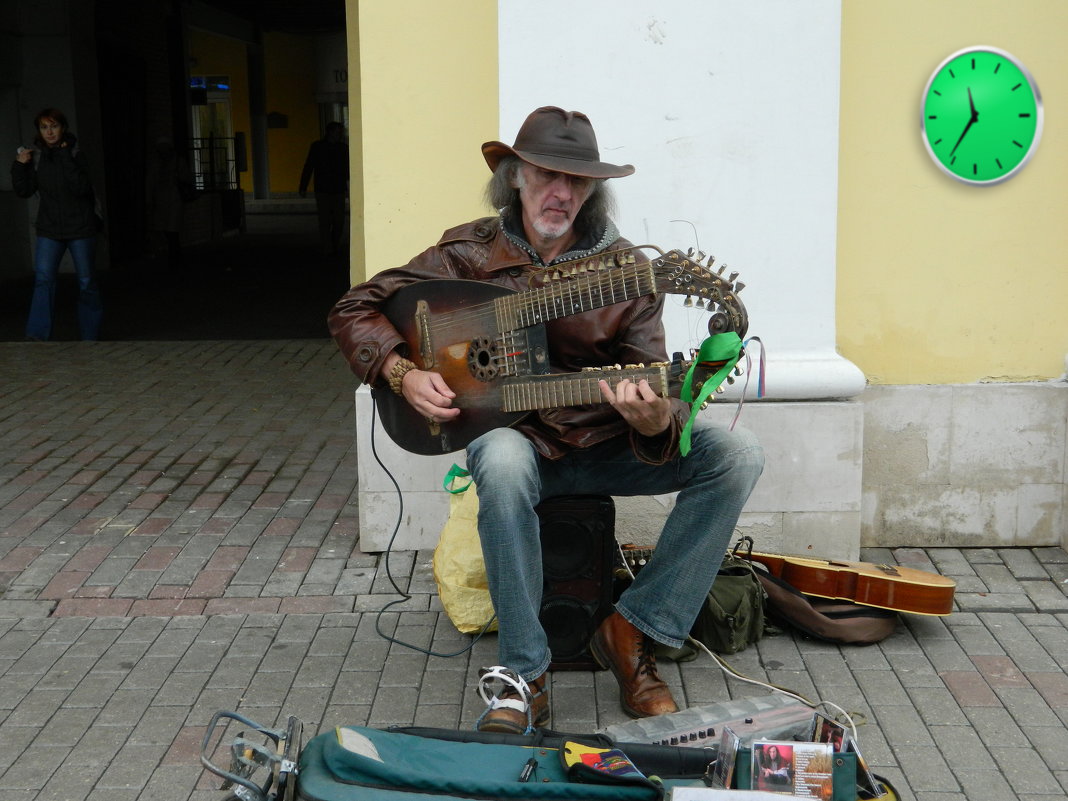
11:36
